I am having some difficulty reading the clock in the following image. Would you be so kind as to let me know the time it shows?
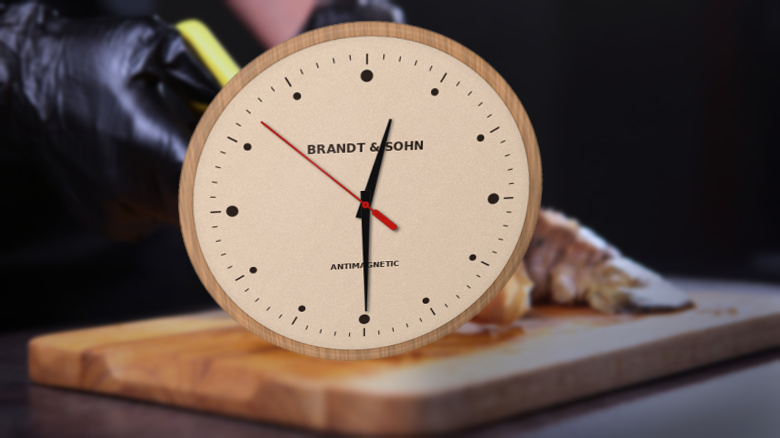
12:29:52
